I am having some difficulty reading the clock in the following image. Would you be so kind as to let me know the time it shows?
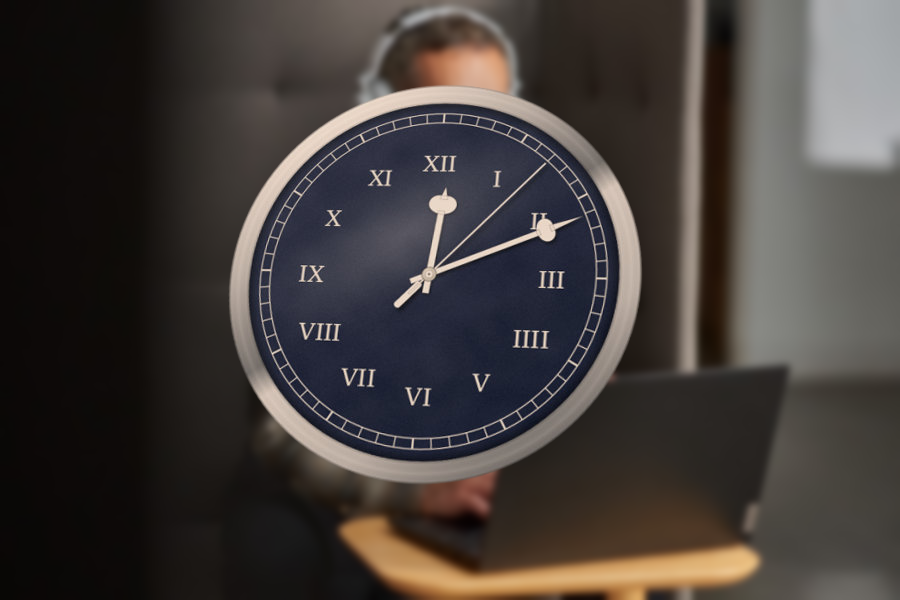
12:11:07
